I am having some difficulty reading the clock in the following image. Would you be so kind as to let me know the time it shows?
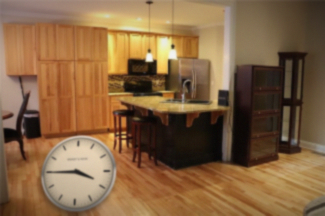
3:45
